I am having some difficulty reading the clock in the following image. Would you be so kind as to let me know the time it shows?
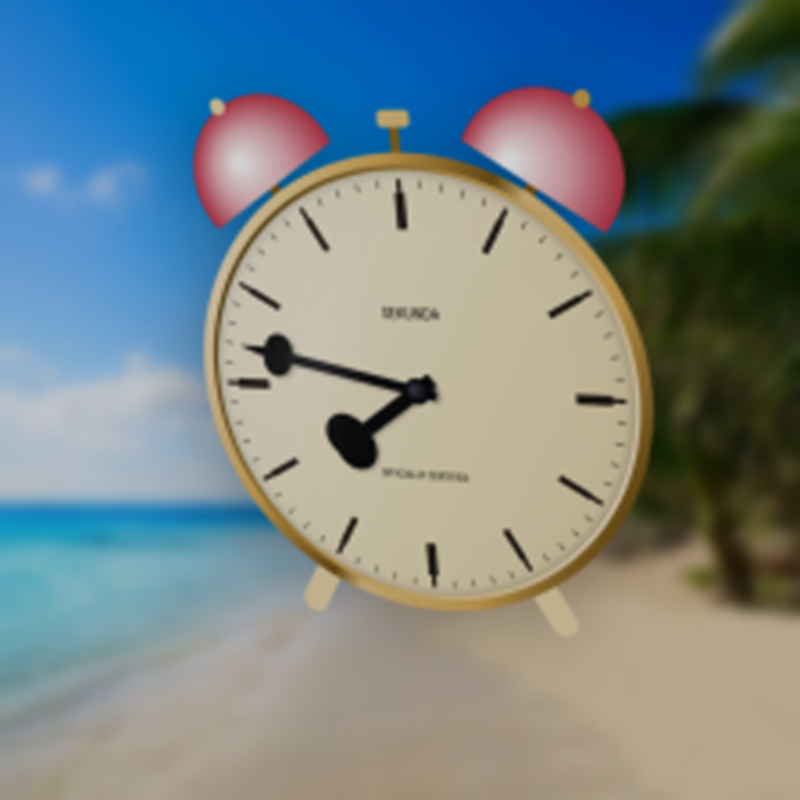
7:47
